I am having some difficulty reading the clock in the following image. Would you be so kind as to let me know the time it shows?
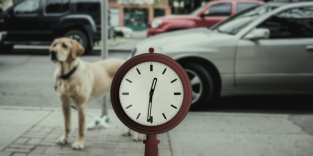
12:31
